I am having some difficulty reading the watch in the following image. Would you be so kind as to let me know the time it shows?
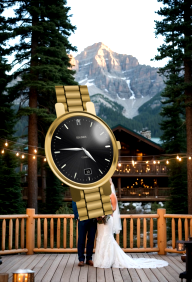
4:46
